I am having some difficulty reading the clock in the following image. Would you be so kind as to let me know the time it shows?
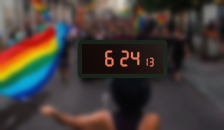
6:24:13
